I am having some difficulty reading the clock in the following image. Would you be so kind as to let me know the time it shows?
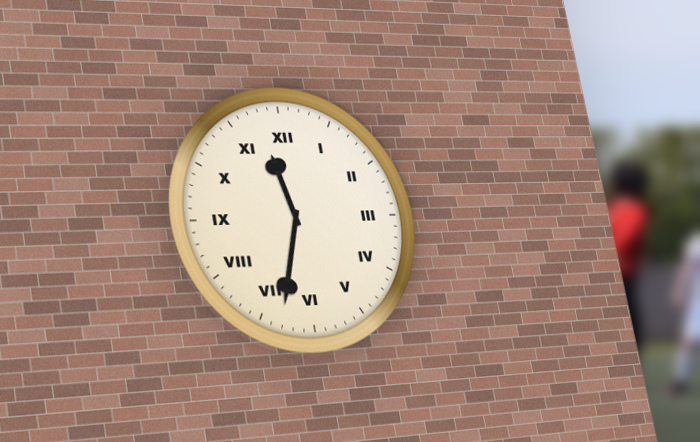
11:33
